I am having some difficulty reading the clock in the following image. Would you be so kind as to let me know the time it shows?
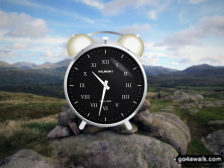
10:32
